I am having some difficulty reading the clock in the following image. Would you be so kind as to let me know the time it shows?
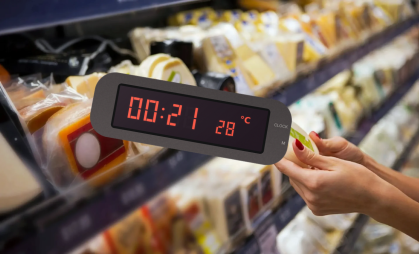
0:21
